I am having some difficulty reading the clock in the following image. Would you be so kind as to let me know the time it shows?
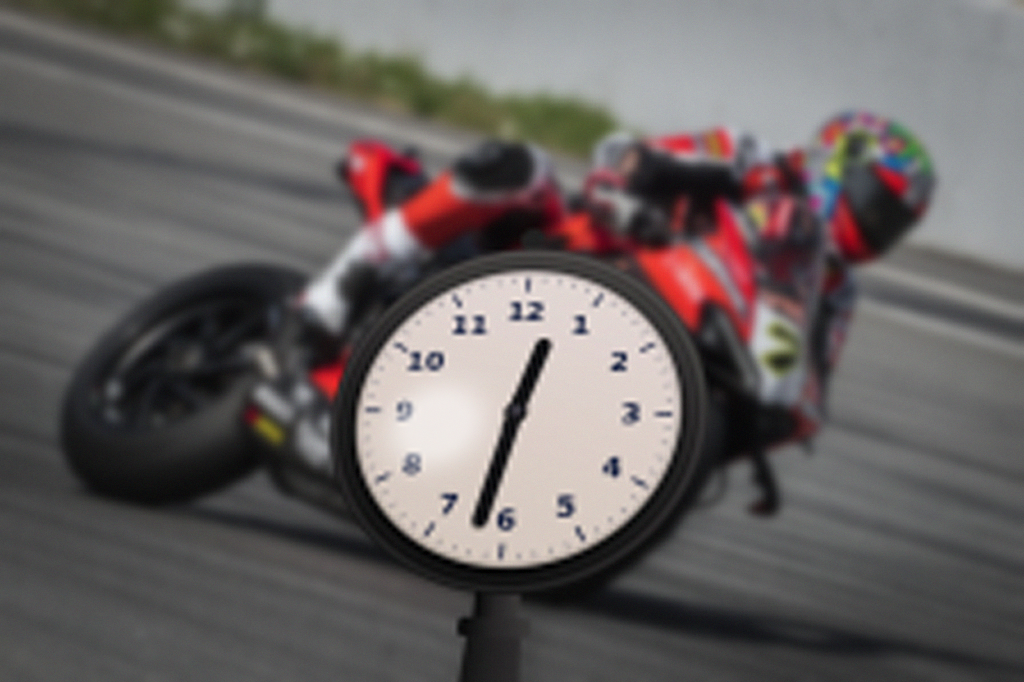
12:32
